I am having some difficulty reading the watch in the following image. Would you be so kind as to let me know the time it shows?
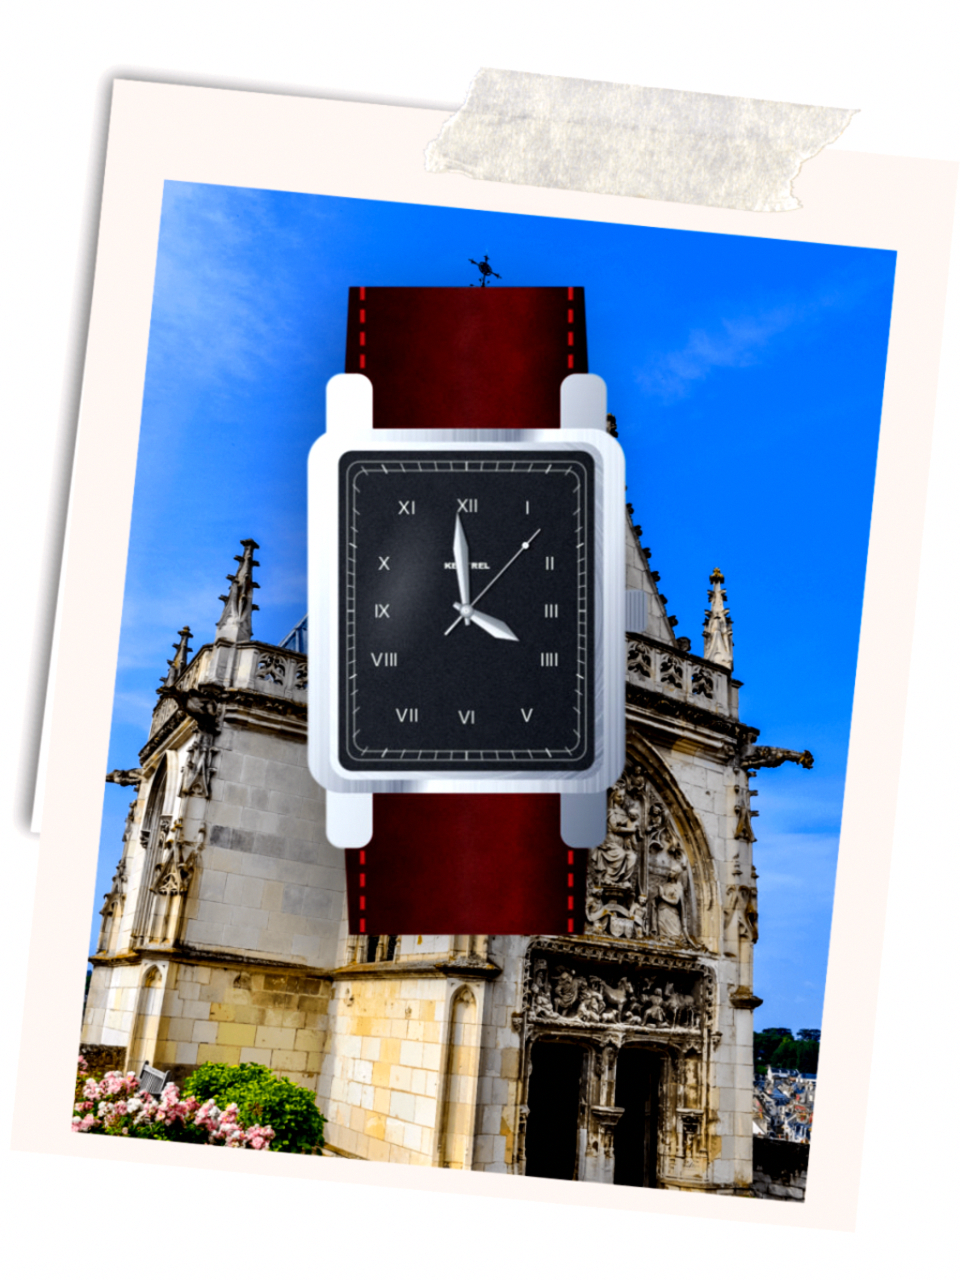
3:59:07
